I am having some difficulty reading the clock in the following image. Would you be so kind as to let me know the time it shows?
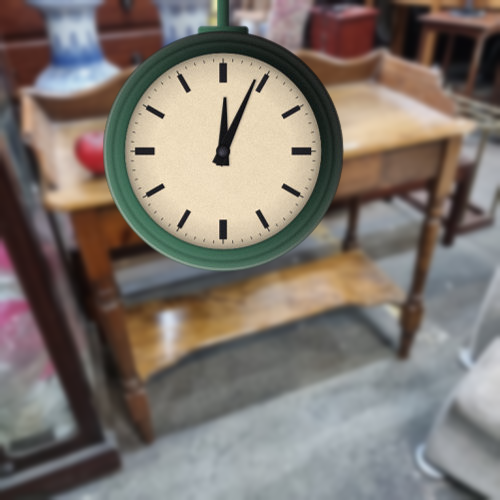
12:04
